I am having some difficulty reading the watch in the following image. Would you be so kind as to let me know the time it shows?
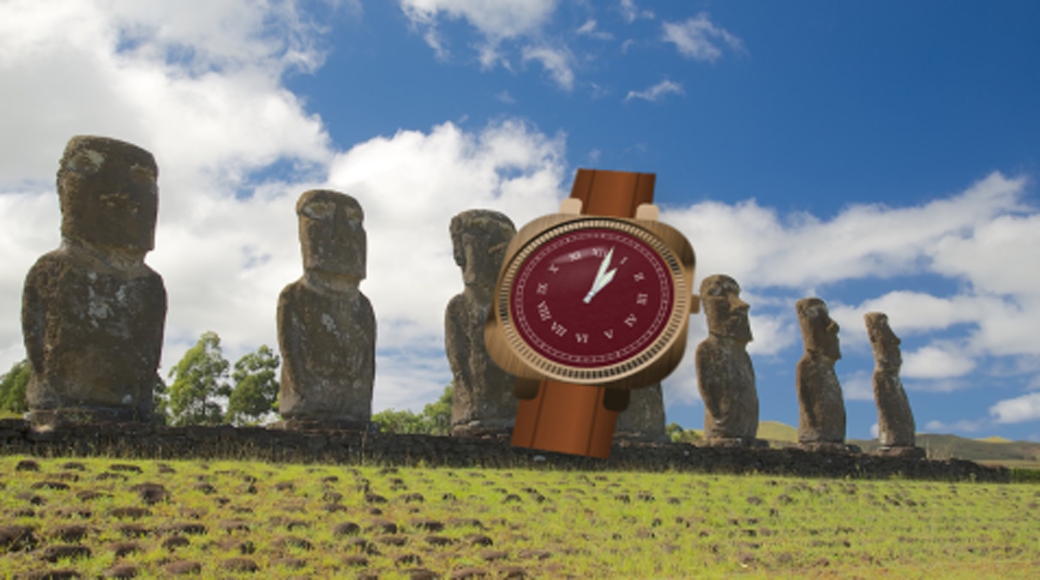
1:02
